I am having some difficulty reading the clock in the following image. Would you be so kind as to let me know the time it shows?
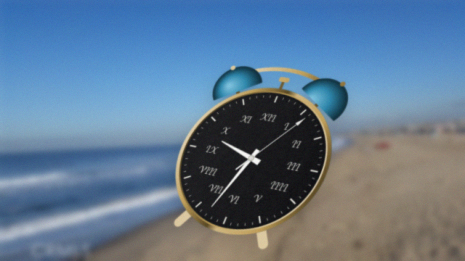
9:33:06
